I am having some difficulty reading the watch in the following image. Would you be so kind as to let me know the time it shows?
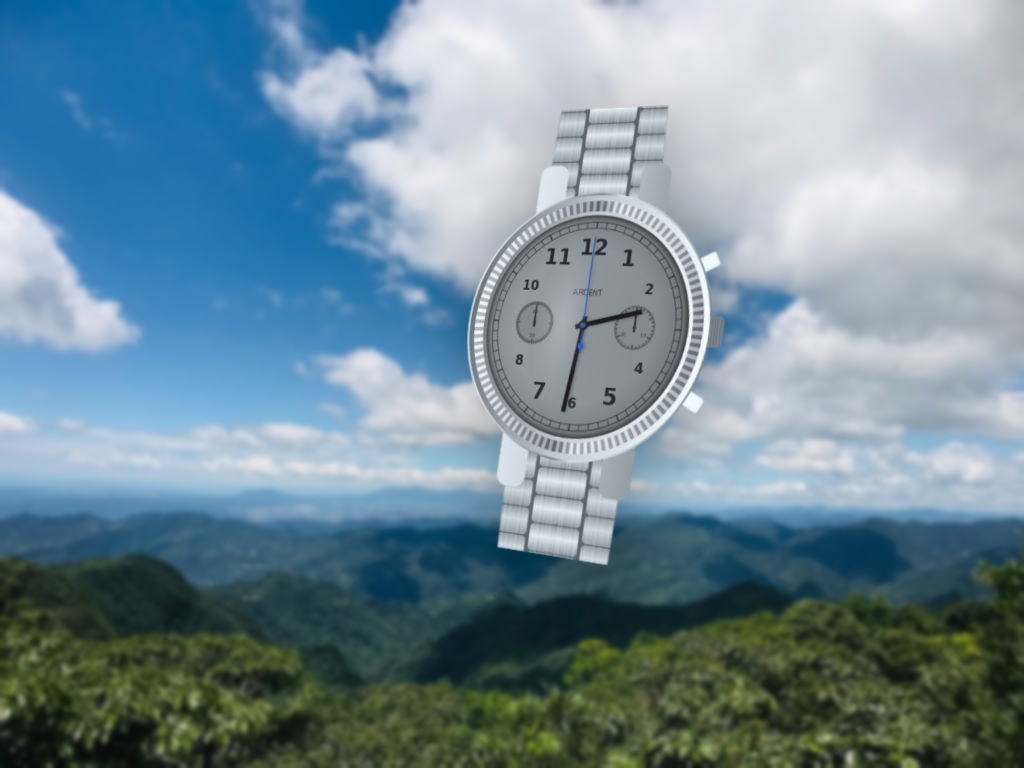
2:31
